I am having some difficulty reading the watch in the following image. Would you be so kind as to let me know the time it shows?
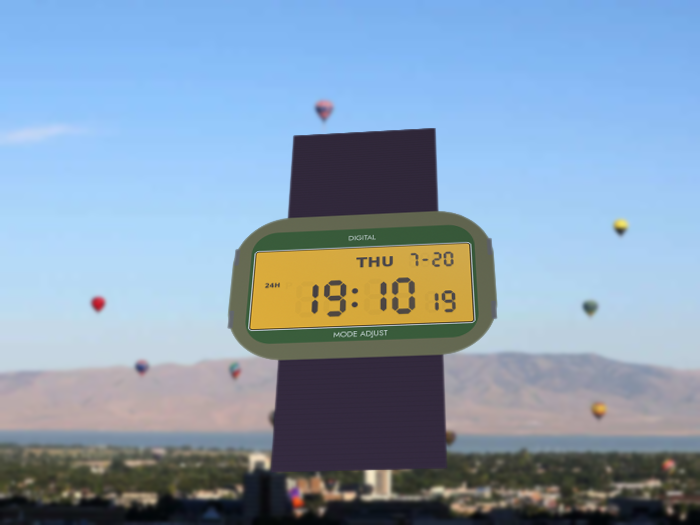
19:10:19
